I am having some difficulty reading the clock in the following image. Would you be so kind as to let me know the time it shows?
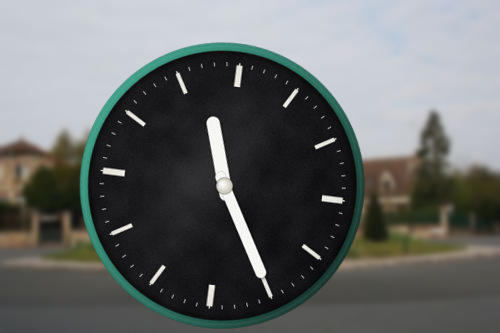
11:25
